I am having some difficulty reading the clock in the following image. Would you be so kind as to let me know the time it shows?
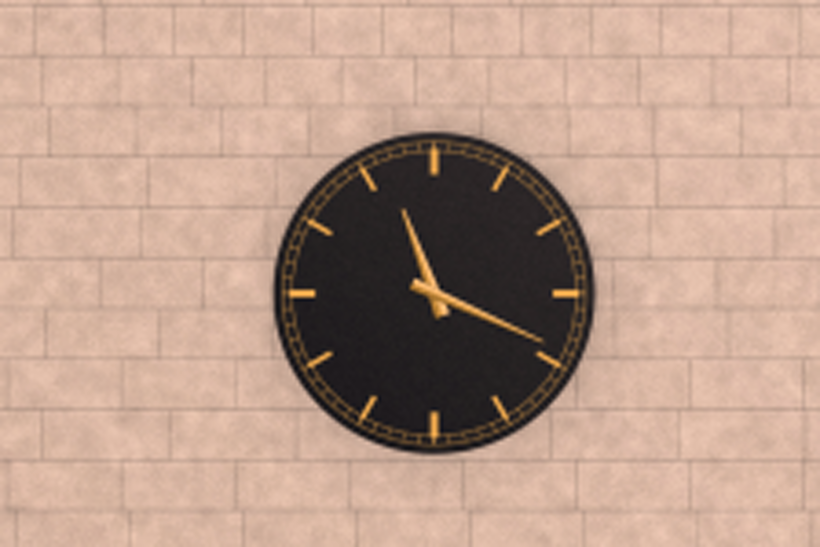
11:19
